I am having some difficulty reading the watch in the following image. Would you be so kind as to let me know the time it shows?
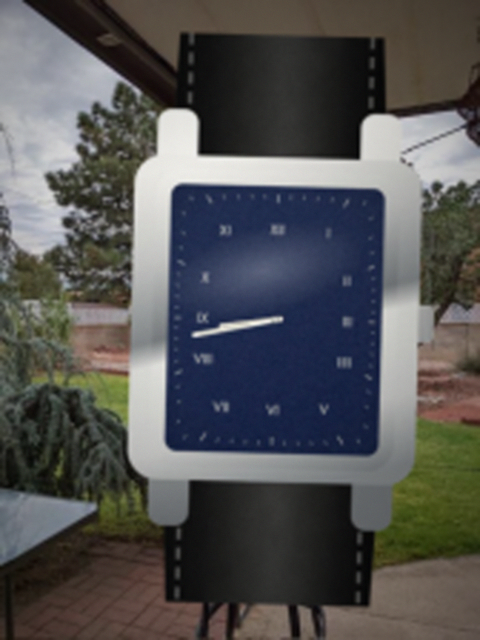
8:43
